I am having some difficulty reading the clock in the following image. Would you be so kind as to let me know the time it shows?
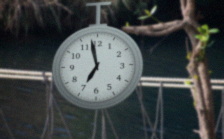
6:58
